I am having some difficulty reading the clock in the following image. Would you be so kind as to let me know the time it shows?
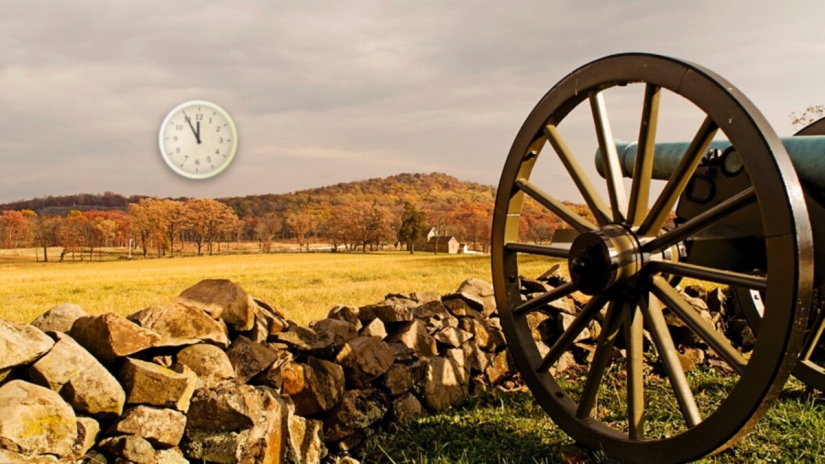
11:55
